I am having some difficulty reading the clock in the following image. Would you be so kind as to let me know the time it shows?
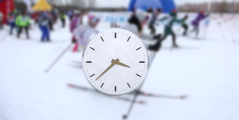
3:38
